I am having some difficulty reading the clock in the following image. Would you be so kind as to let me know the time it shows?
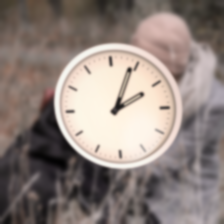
2:04
